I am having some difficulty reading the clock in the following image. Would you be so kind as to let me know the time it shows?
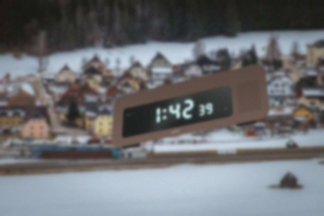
1:42
